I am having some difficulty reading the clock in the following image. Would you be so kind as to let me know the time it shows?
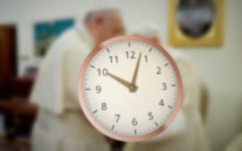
10:03
